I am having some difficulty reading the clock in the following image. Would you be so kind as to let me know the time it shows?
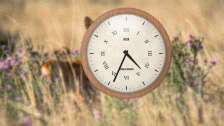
4:34
